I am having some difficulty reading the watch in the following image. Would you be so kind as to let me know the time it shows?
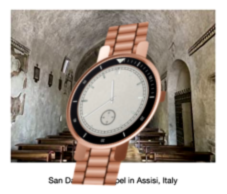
11:39
